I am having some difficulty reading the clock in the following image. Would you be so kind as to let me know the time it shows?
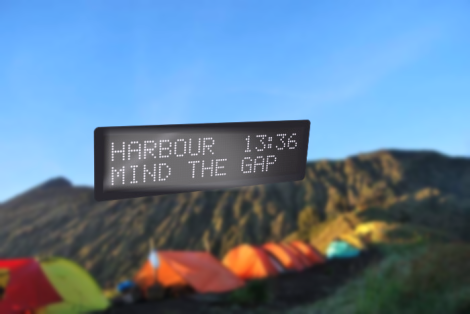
13:36
